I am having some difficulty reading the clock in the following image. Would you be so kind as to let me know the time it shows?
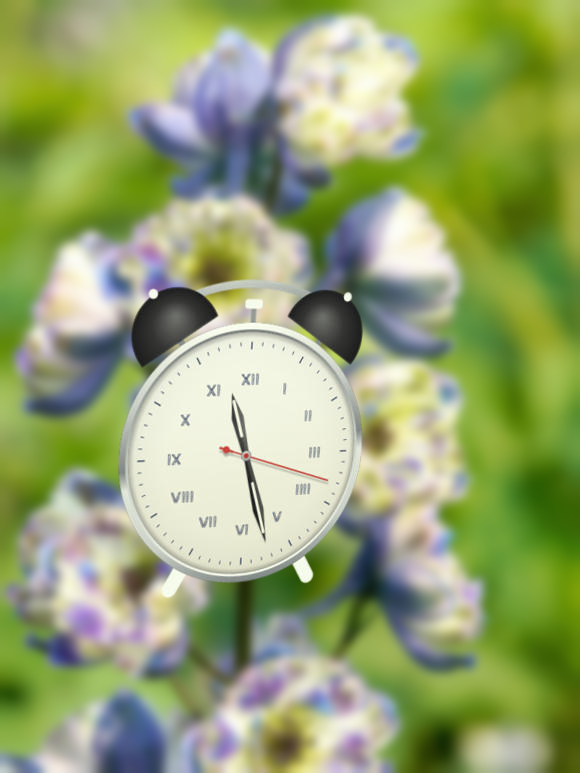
11:27:18
